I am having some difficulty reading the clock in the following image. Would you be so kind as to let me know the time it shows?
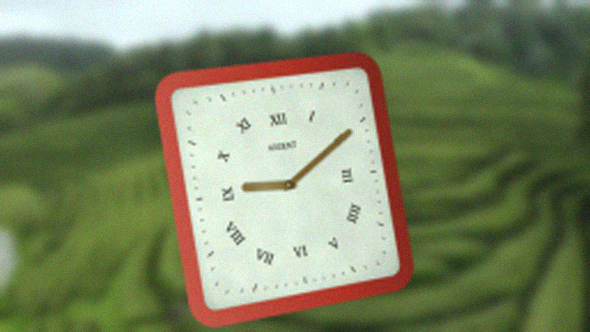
9:10
